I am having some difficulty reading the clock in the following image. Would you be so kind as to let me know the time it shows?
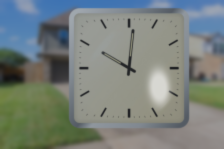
10:01
